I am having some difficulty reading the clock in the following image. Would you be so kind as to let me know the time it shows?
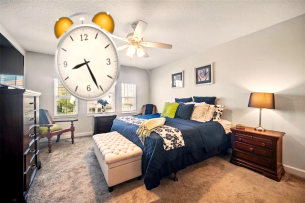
8:26
